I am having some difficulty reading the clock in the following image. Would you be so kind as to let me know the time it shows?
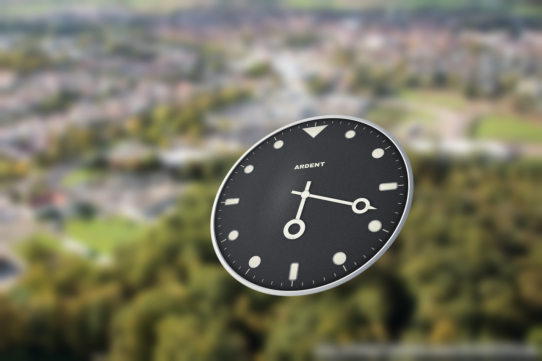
6:18
